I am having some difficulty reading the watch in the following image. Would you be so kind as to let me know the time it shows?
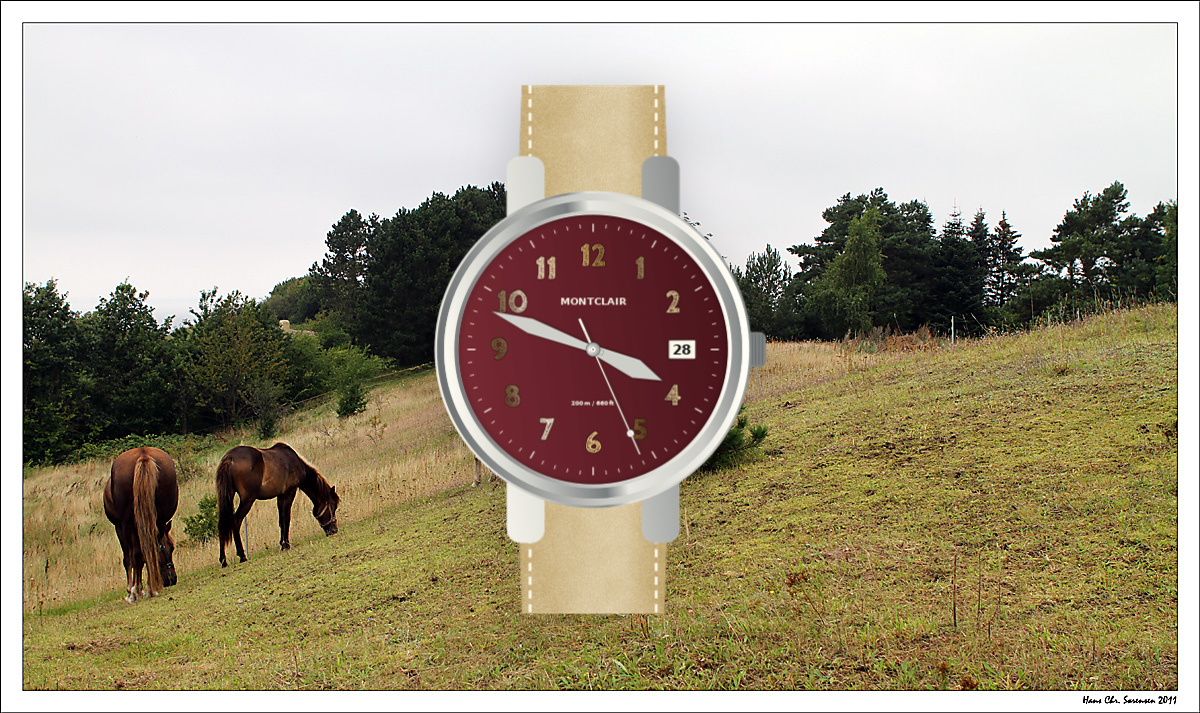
3:48:26
